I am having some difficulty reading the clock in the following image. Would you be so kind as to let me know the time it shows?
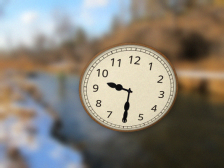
9:30
